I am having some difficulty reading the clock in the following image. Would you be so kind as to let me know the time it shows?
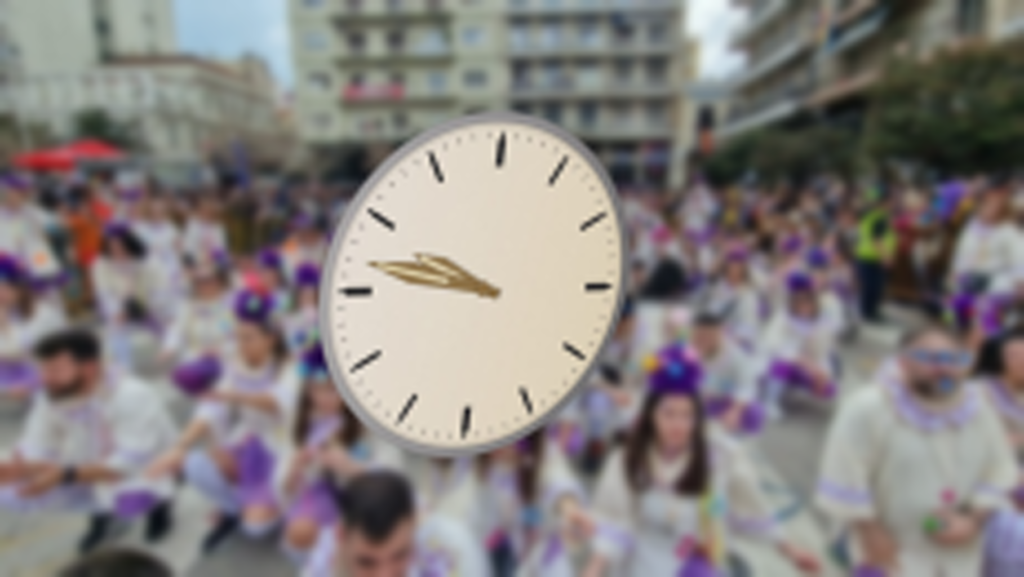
9:47
